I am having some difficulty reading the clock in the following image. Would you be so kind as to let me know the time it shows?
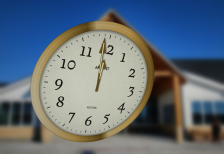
11:59
